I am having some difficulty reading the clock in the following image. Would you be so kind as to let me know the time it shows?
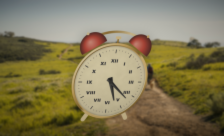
5:22
